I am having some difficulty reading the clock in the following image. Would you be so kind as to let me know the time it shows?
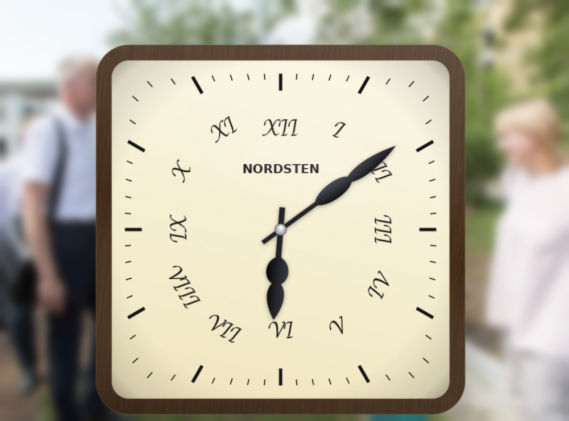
6:09
